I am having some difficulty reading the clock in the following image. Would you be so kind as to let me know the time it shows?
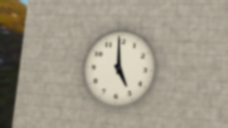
4:59
